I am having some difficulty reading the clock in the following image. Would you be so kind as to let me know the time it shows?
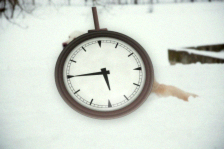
5:45
